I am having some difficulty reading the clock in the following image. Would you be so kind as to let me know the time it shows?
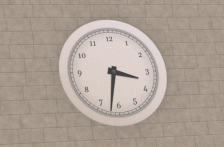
3:32
